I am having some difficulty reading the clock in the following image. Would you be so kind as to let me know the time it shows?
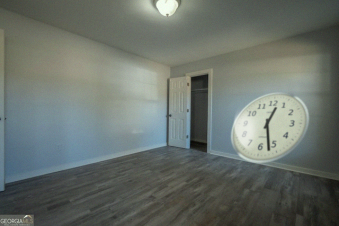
12:27
